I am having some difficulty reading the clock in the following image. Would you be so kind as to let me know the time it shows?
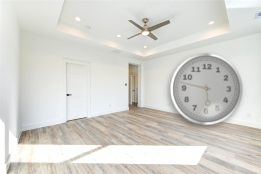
5:47
